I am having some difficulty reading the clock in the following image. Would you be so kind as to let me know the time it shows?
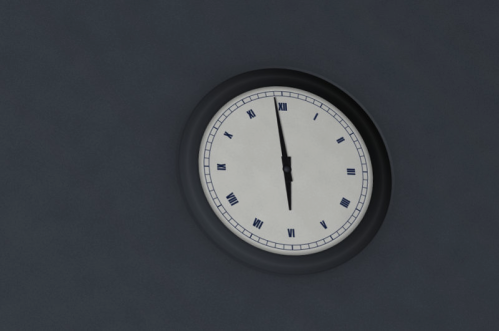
5:59
